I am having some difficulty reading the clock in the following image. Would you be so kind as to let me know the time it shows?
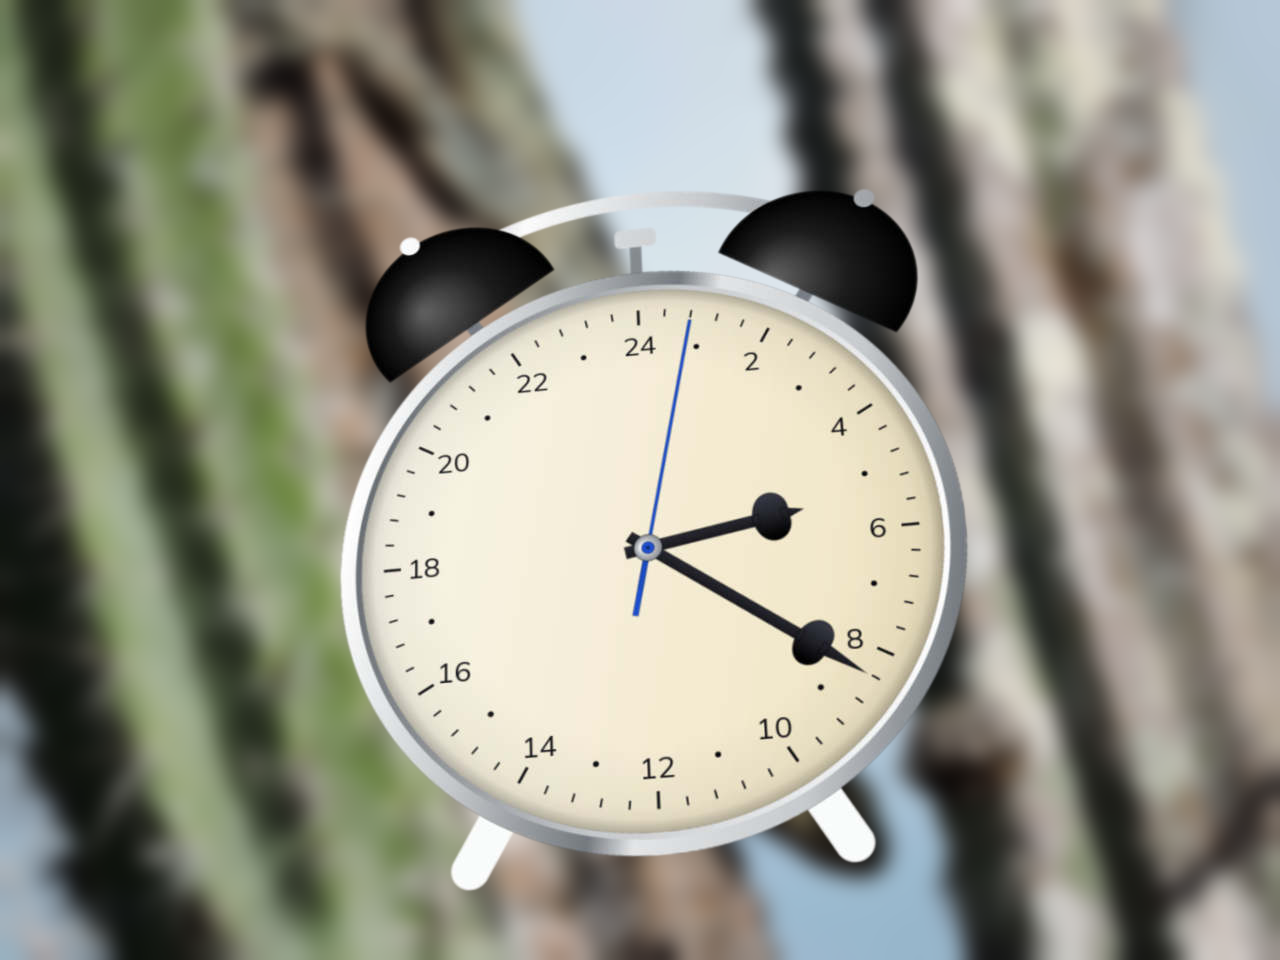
5:21:02
